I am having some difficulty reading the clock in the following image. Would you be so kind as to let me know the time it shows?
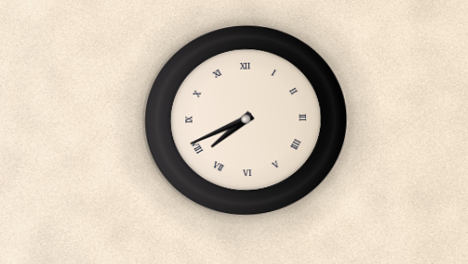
7:41
